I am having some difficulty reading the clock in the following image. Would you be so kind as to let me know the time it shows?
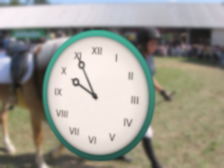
9:55
